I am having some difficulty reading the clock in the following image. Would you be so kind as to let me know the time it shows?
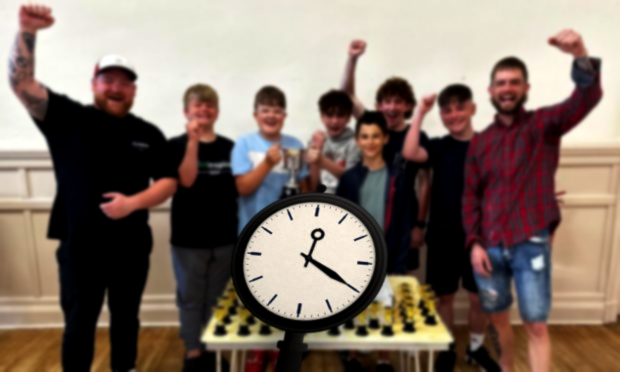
12:20
